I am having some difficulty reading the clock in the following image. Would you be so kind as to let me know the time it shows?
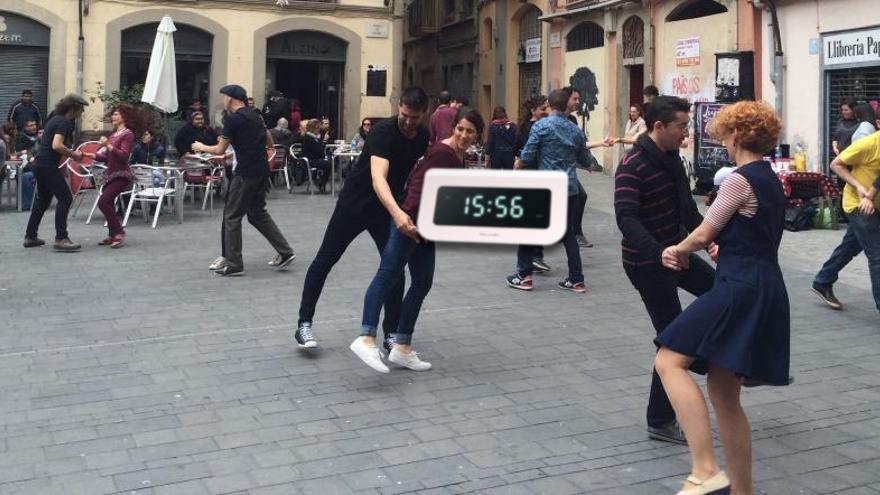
15:56
